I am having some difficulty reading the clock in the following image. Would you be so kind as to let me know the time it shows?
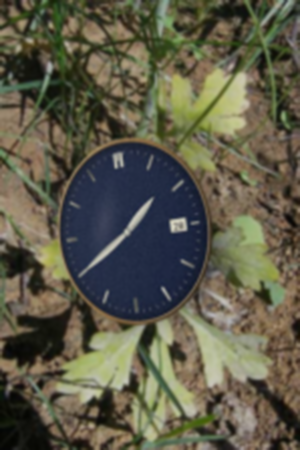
1:40
